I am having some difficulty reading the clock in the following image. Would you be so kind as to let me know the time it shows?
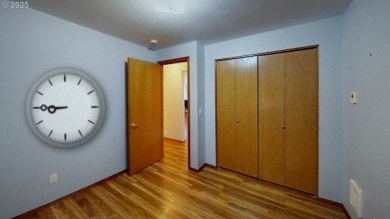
8:45
